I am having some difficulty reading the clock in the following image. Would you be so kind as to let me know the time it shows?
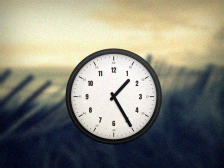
1:25
